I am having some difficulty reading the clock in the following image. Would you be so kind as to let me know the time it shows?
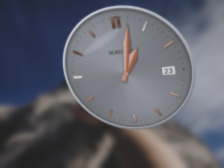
1:02
